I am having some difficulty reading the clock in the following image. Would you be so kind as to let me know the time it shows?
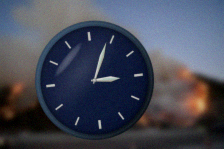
3:04
